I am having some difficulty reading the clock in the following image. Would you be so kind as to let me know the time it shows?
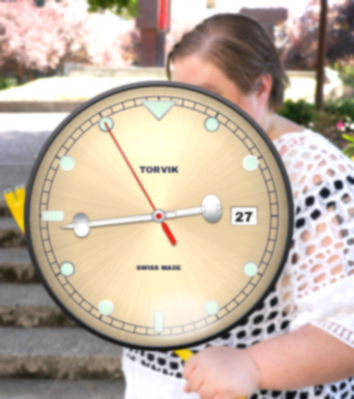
2:43:55
